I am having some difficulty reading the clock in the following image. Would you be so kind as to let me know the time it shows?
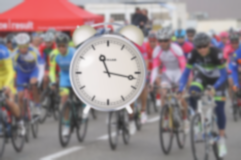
11:17
